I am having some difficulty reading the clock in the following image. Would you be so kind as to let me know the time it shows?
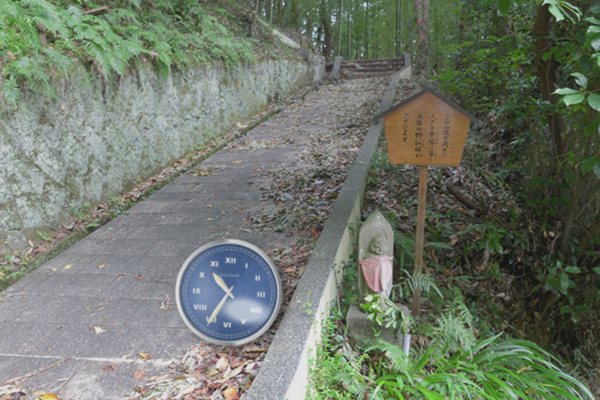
10:35
